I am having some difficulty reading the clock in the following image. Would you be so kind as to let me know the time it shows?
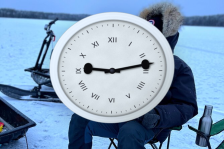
9:13
